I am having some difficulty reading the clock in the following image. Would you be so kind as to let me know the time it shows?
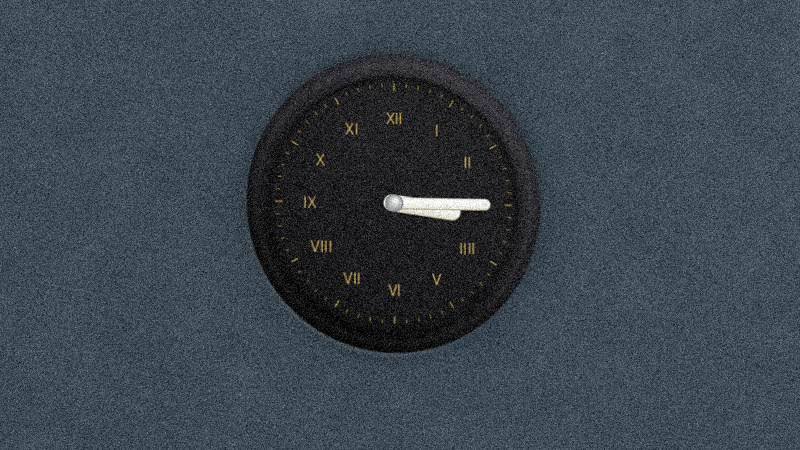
3:15
